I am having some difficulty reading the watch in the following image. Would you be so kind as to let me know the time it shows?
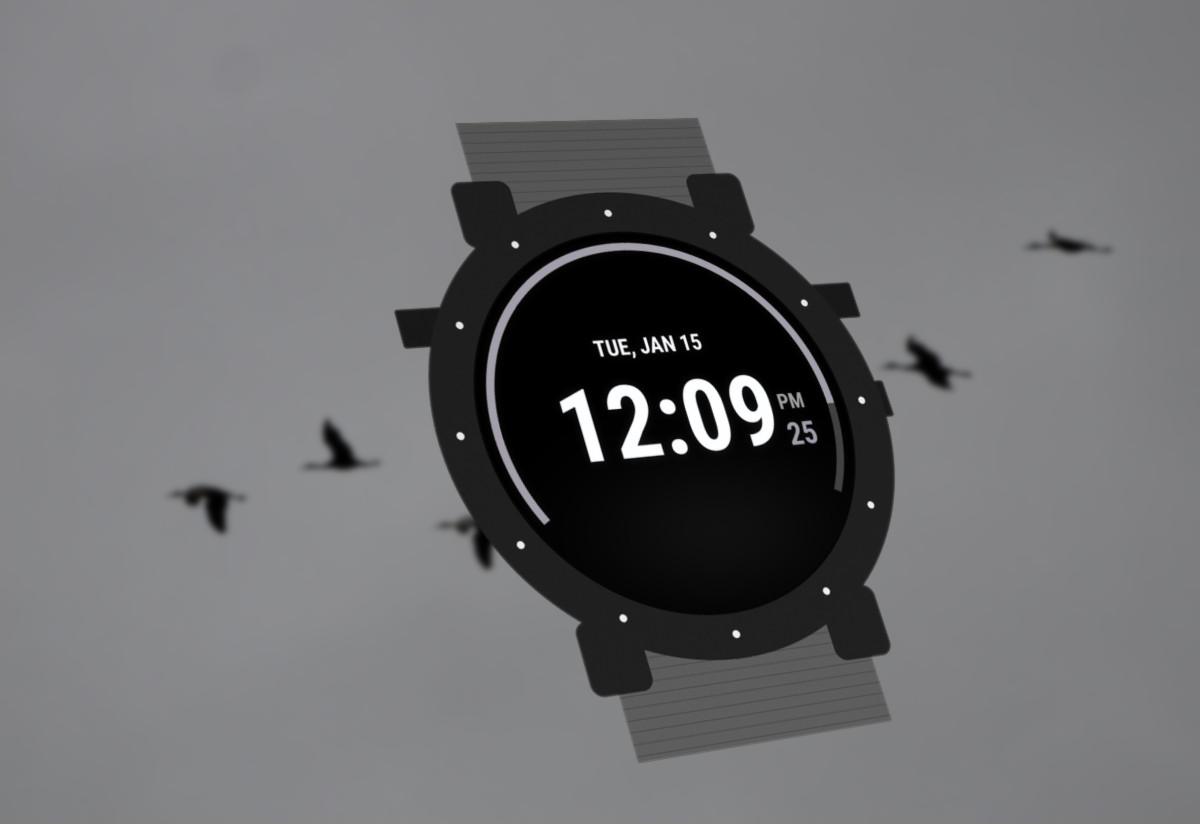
12:09:25
